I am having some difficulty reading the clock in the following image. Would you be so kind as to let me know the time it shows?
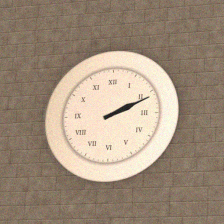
2:11
